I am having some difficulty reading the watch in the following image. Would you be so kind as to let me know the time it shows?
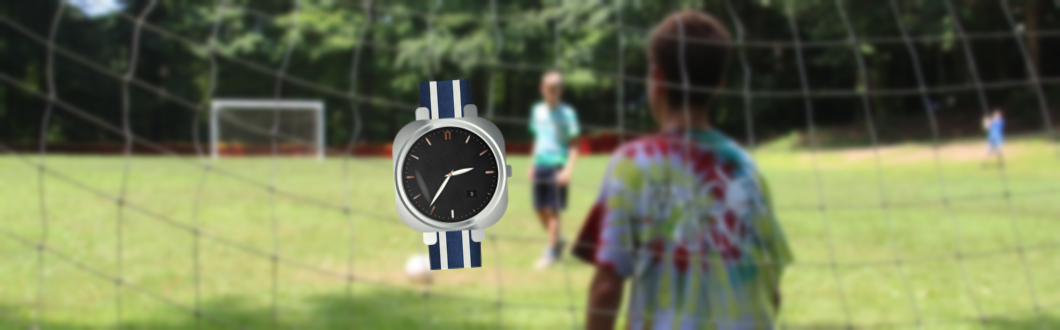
2:36
